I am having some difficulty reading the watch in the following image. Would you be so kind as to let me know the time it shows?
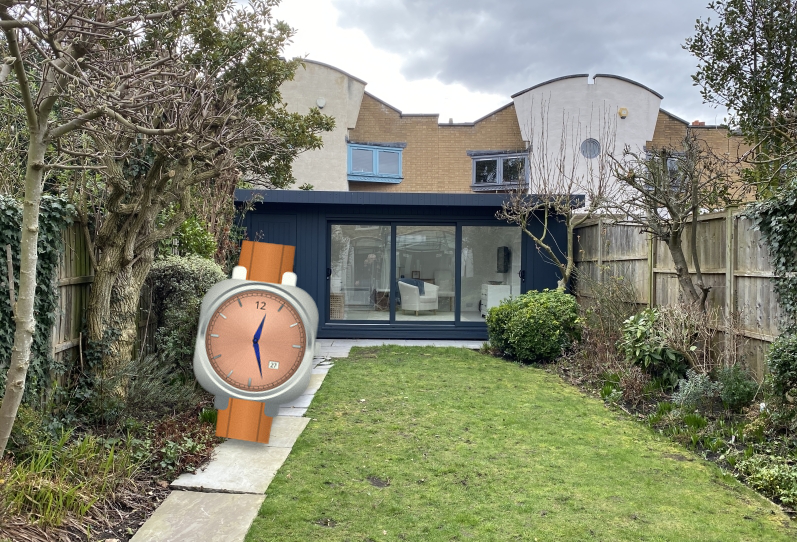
12:27
